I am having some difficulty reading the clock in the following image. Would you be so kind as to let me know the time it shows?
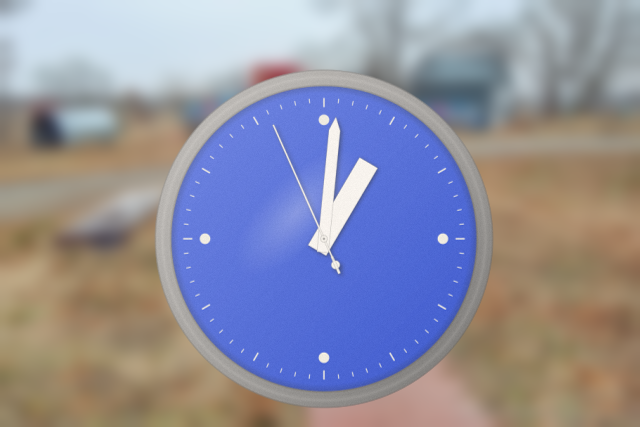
1:00:56
